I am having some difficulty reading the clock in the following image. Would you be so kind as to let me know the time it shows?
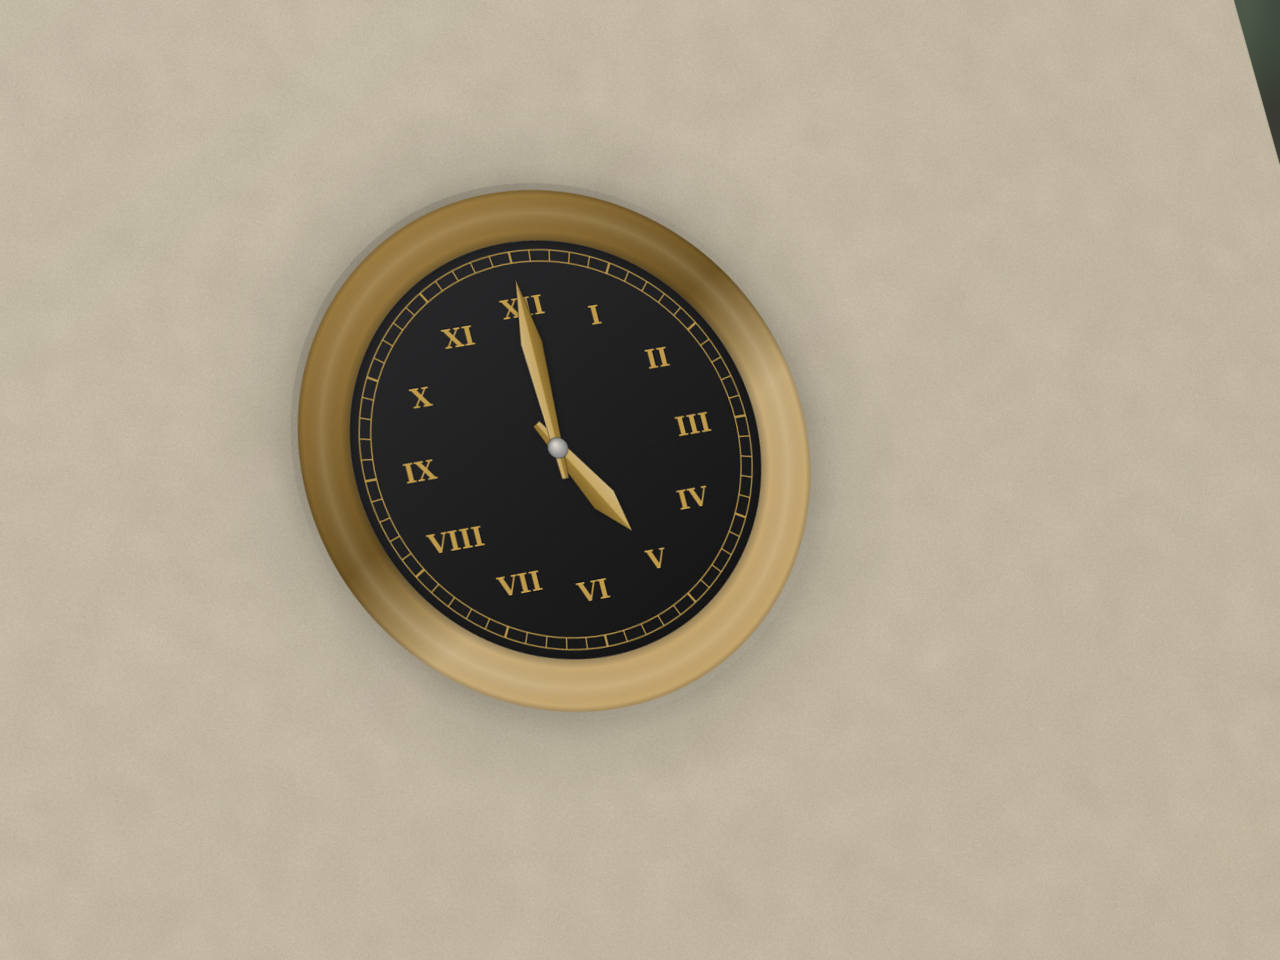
5:00
